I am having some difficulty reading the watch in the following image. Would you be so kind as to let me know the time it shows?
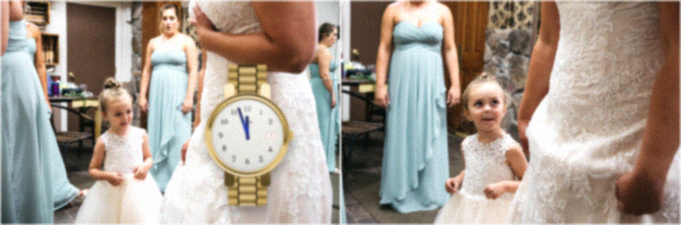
11:57
